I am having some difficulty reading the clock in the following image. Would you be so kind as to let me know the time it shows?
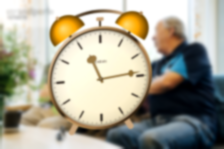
11:14
